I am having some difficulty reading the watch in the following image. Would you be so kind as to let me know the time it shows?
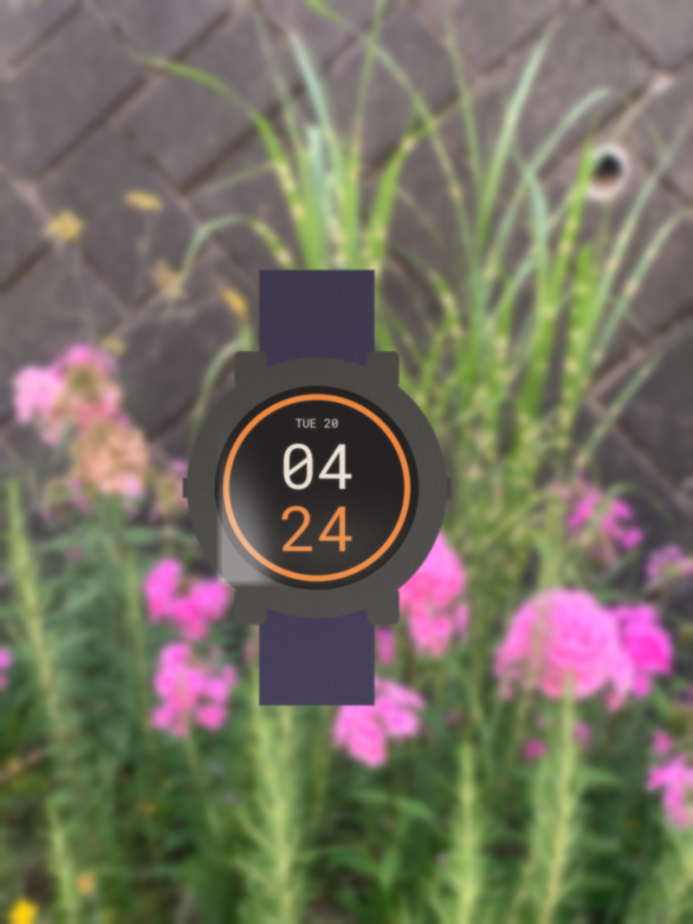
4:24
